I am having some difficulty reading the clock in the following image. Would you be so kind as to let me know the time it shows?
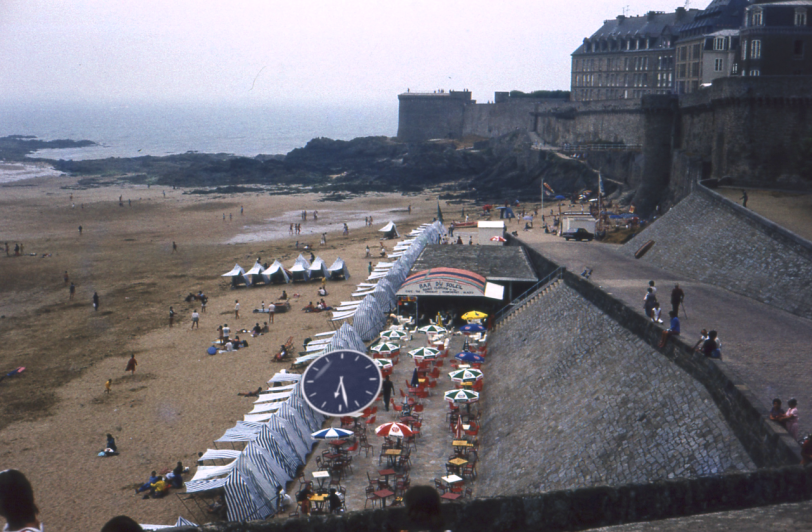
6:28
